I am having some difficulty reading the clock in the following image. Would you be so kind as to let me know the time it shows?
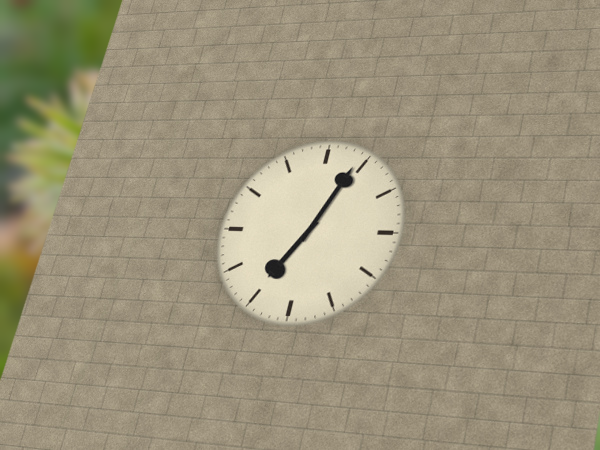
7:04
